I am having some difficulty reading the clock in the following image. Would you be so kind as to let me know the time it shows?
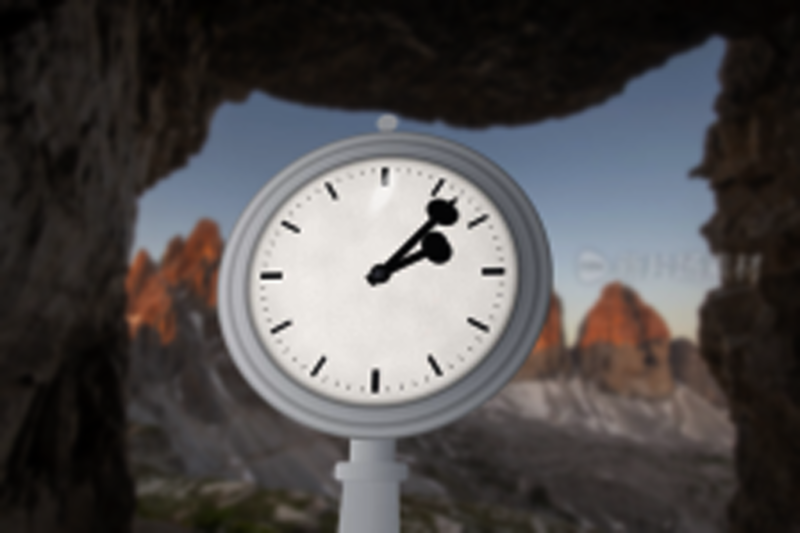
2:07
